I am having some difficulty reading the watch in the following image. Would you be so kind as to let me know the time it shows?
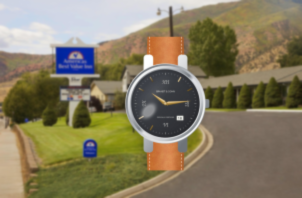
10:14
